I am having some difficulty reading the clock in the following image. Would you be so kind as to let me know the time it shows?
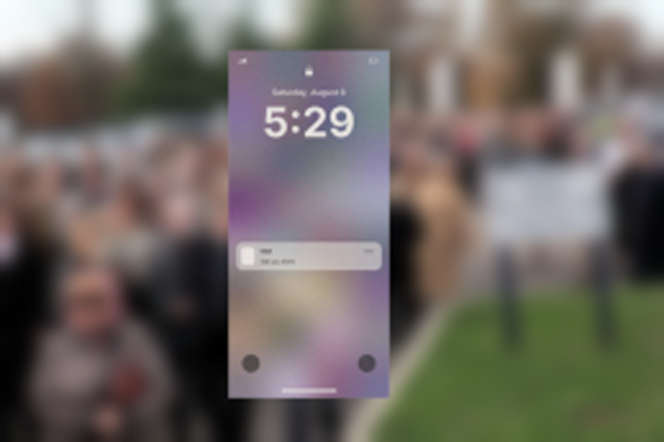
5:29
